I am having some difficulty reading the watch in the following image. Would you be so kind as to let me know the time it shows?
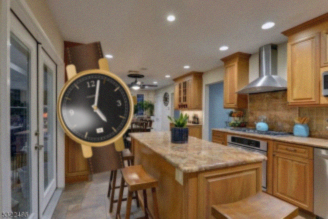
5:03
